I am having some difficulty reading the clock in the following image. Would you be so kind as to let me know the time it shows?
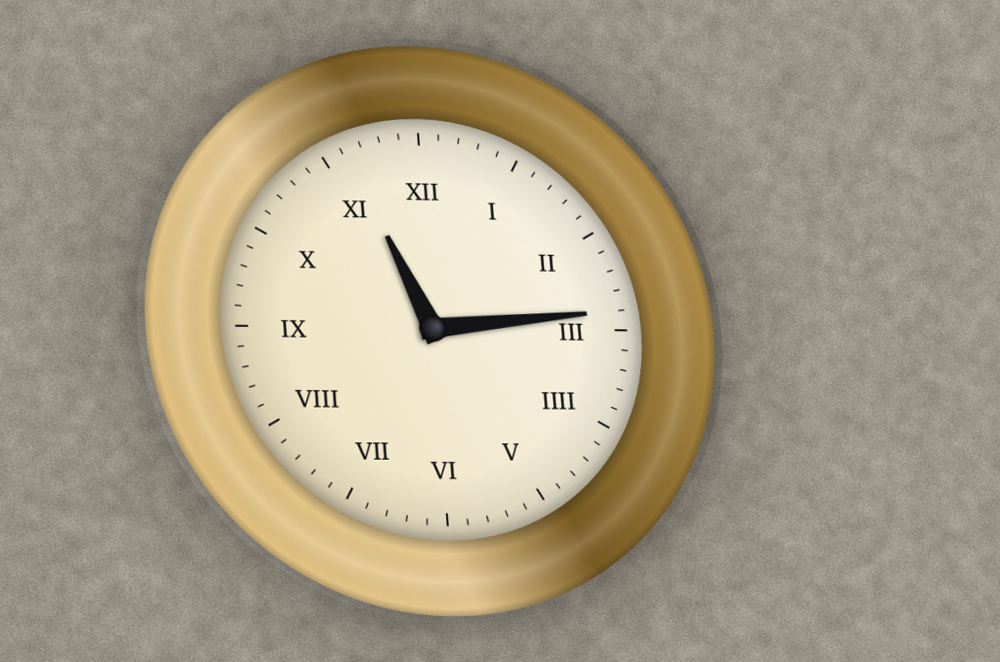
11:14
